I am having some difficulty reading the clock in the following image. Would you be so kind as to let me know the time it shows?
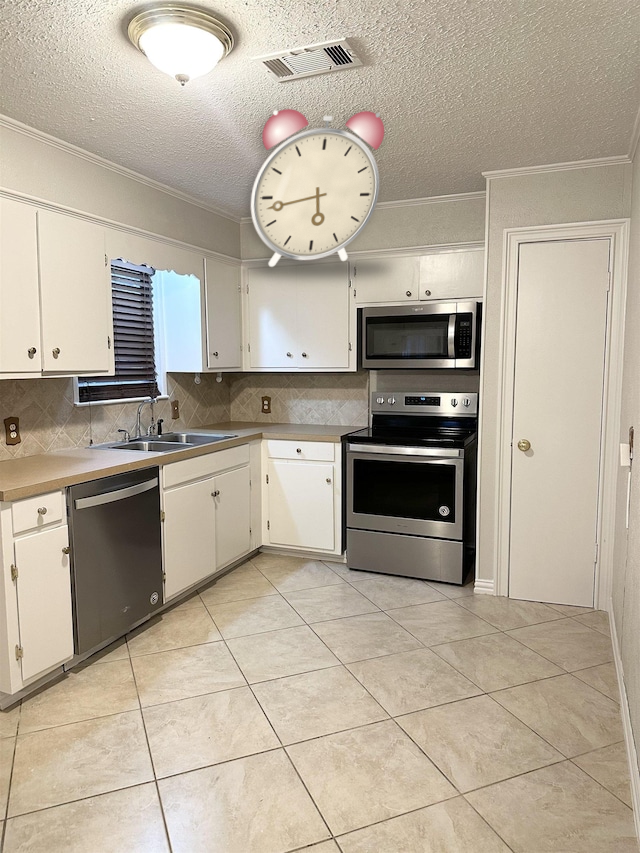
5:43
